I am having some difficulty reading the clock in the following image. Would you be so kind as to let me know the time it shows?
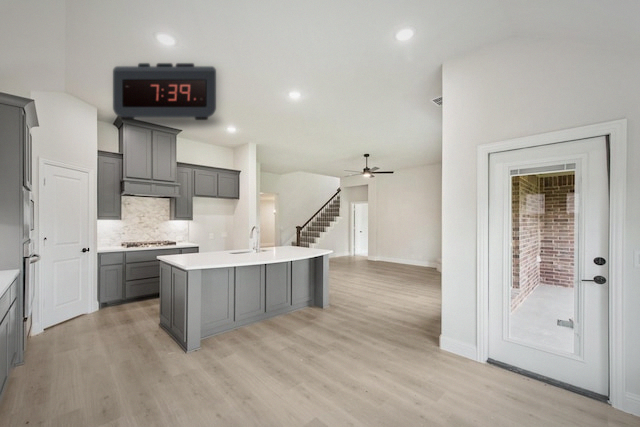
7:39
